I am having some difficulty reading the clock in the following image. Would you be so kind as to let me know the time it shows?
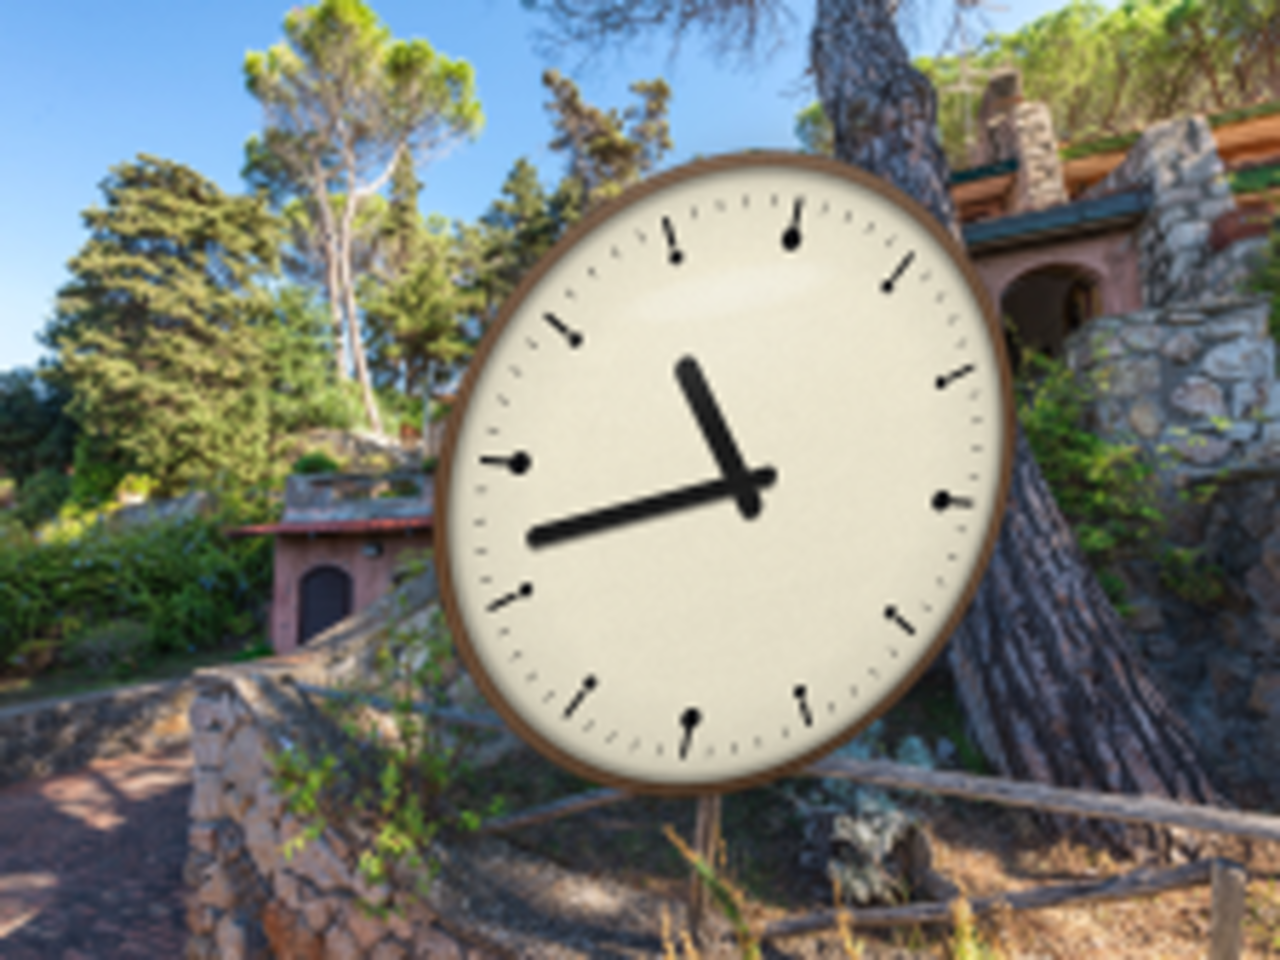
10:42
